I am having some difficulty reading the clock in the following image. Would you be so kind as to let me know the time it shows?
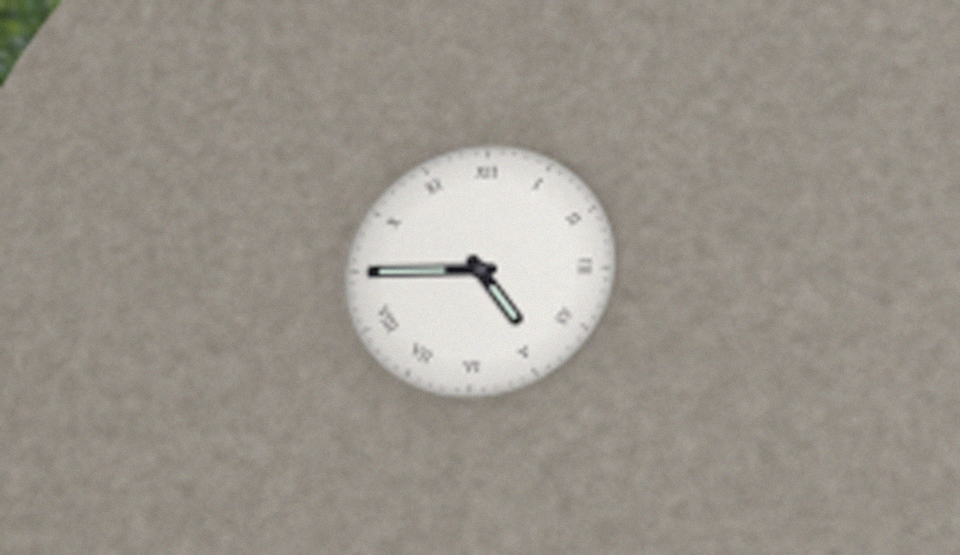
4:45
